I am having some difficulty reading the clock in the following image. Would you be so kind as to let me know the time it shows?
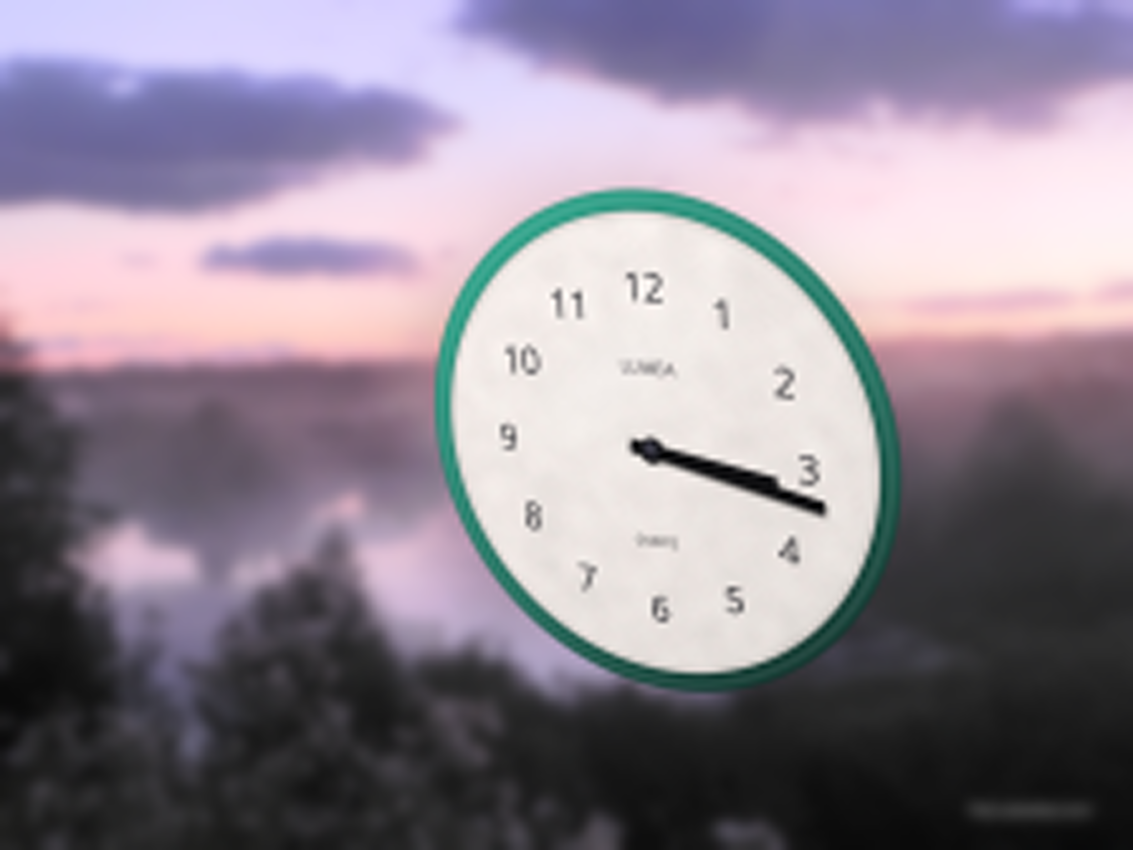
3:17
